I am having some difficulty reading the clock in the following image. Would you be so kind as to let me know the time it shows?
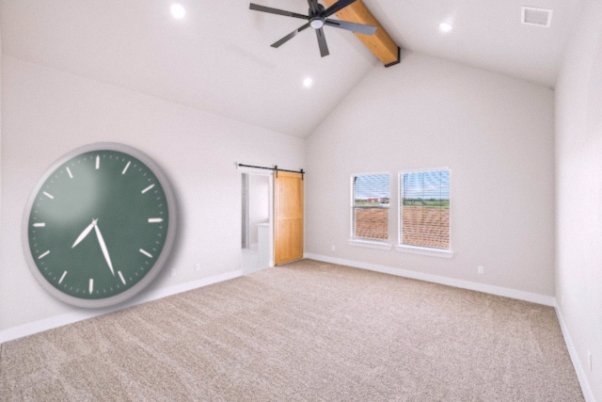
7:26
